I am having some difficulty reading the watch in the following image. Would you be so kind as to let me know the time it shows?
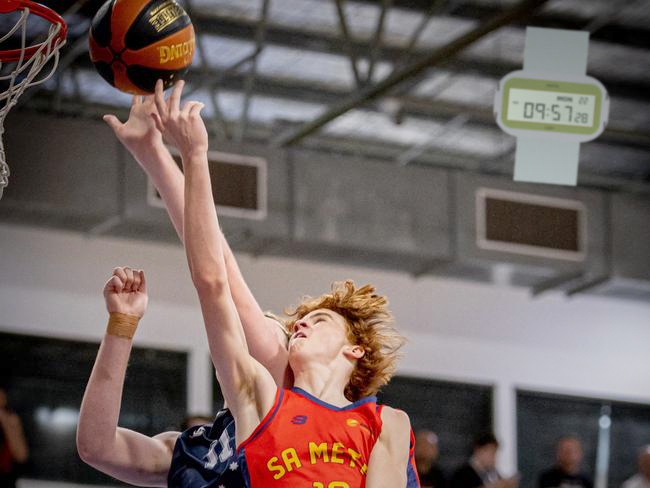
9:57
